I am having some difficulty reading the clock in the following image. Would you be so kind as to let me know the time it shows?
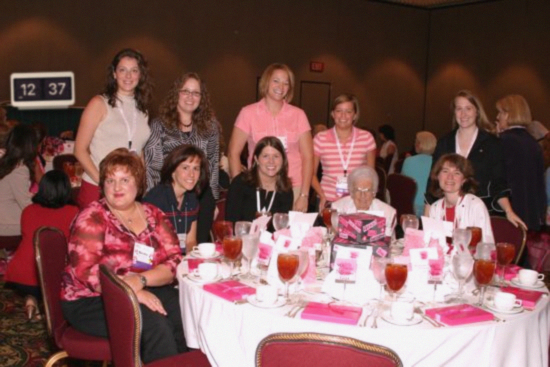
12:37
